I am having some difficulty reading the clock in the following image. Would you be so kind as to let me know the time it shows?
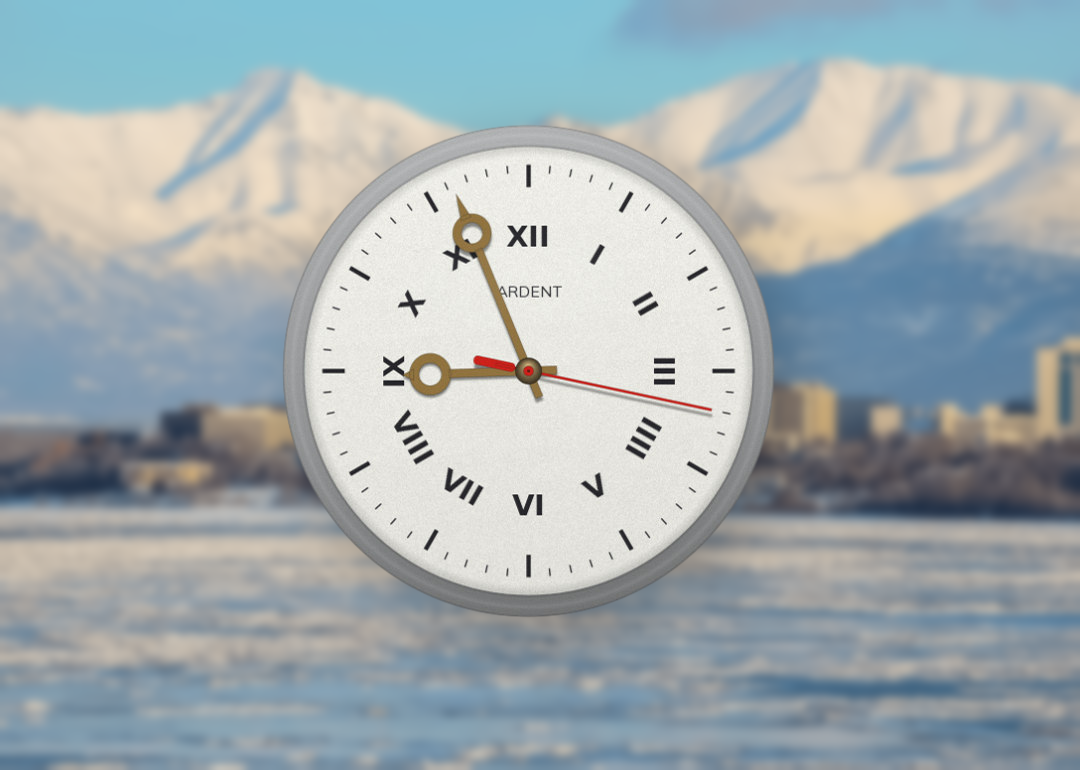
8:56:17
